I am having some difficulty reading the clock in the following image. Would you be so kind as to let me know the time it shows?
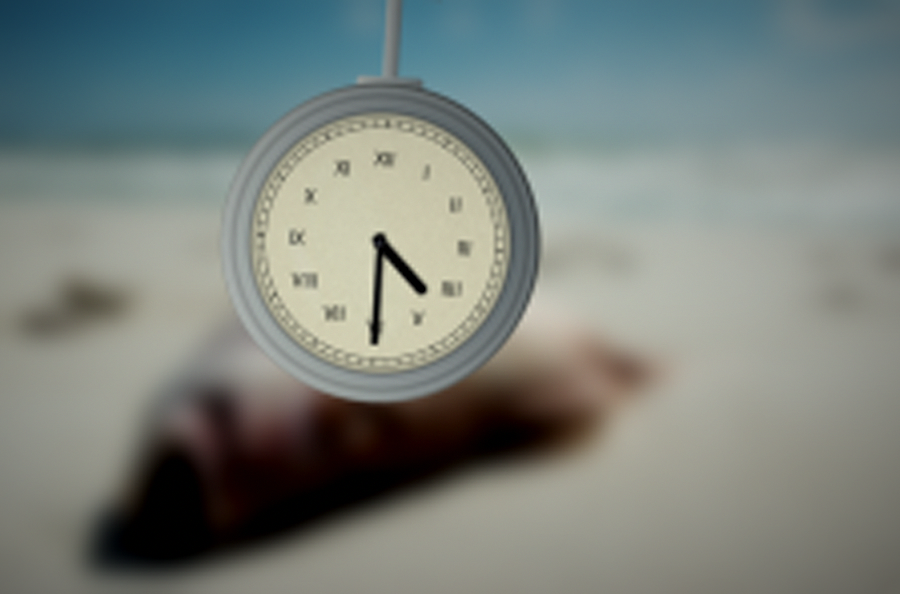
4:30
